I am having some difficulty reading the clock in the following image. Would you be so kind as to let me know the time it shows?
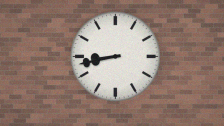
8:43
